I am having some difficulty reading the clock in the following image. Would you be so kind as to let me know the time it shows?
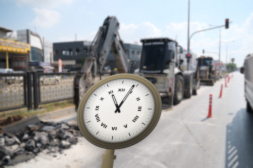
11:04
